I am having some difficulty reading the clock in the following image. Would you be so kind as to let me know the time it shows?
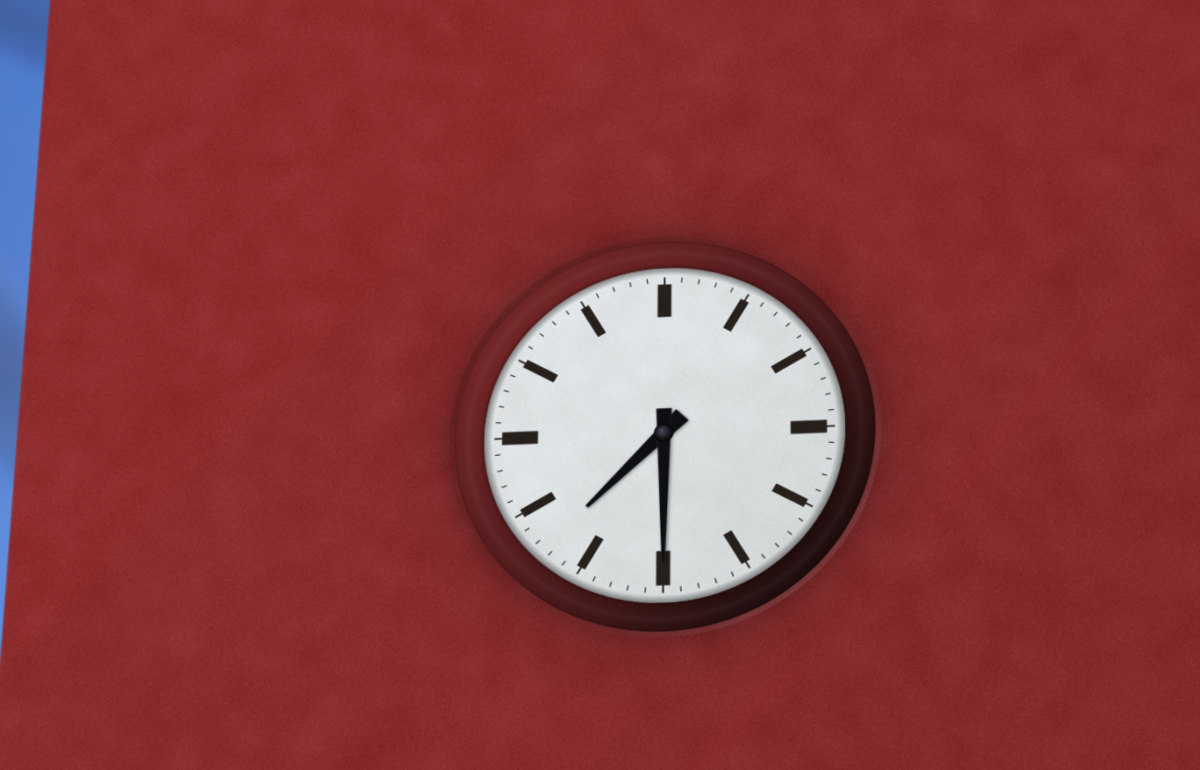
7:30
